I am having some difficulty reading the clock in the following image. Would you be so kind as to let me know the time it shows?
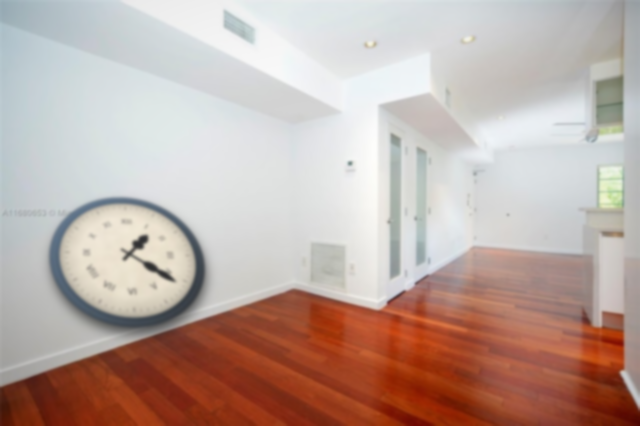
1:21
